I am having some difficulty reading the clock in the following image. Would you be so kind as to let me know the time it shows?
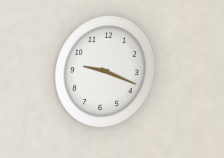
9:18
